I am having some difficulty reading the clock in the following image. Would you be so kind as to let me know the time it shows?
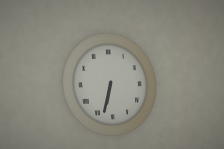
6:33
